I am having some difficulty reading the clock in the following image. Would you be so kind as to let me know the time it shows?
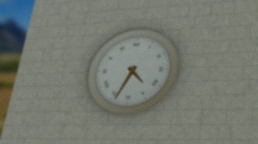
4:34
